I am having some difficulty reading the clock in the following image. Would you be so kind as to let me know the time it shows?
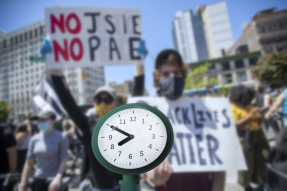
7:50
